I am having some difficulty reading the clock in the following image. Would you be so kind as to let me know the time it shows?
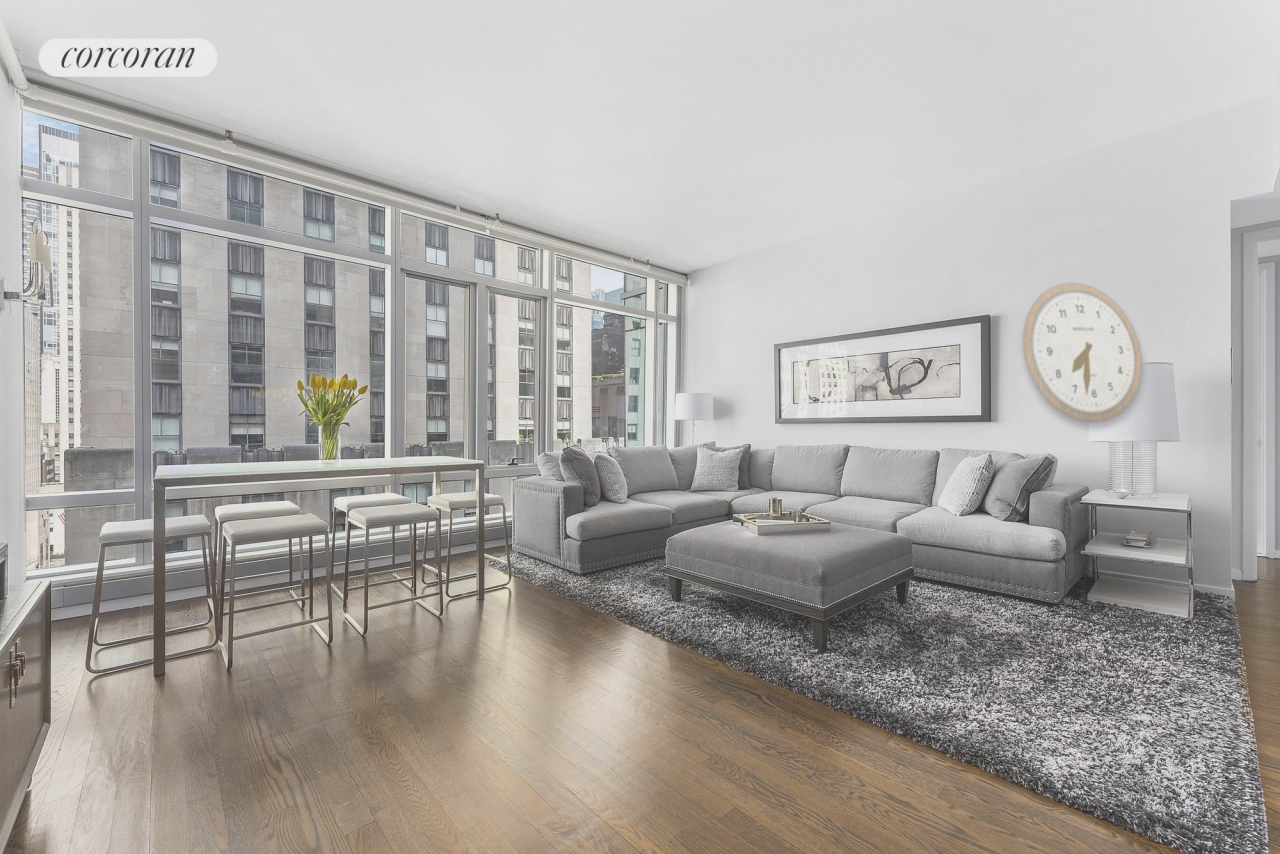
7:32
